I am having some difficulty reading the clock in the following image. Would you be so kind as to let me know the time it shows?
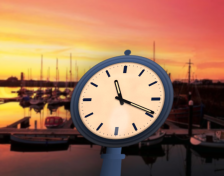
11:19
